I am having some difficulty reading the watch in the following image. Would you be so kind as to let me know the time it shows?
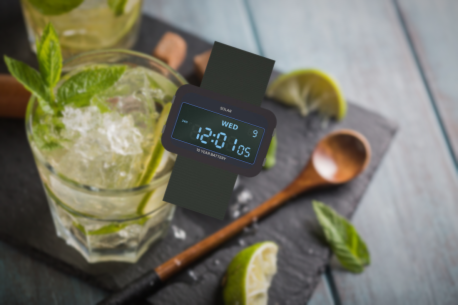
12:01:05
